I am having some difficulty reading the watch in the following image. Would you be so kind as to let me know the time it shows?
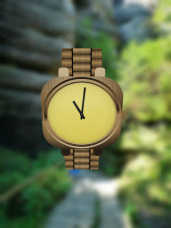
11:01
